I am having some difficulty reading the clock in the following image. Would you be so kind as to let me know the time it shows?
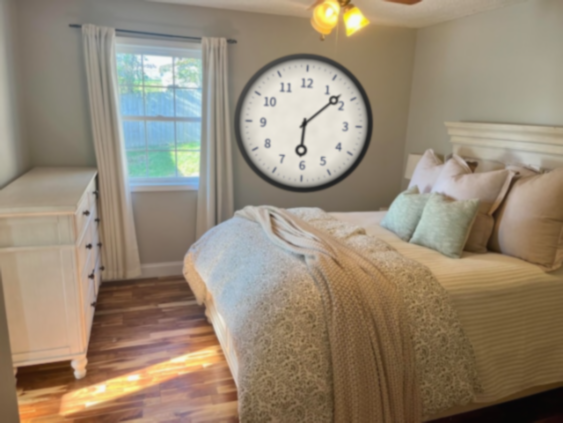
6:08
